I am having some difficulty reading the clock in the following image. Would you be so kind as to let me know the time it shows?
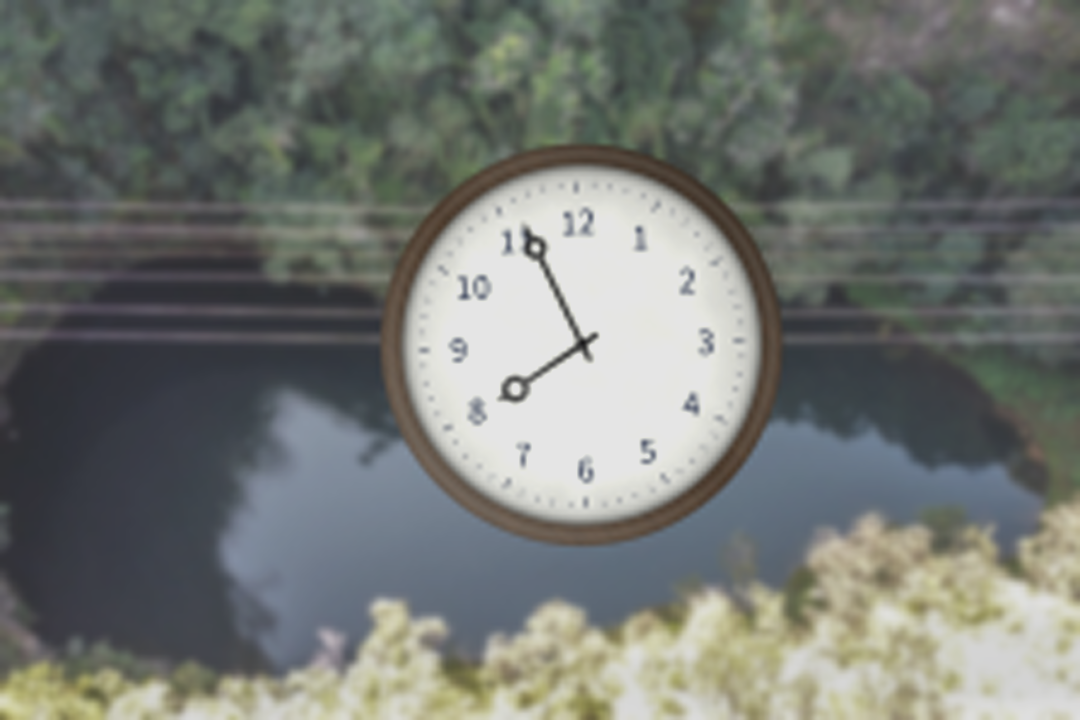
7:56
